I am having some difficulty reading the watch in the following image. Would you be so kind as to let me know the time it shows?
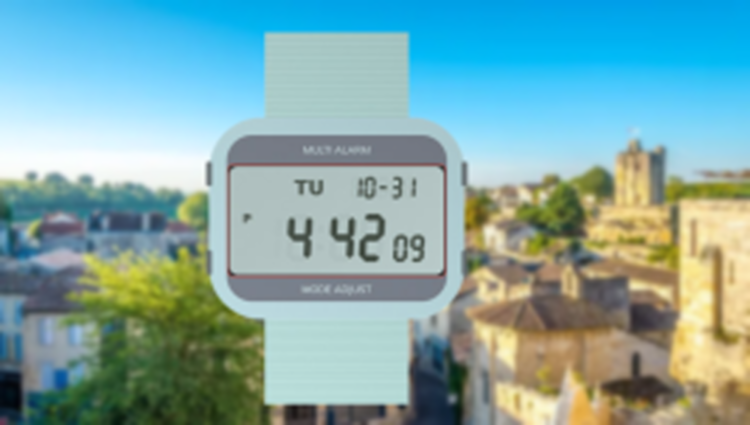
4:42:09
